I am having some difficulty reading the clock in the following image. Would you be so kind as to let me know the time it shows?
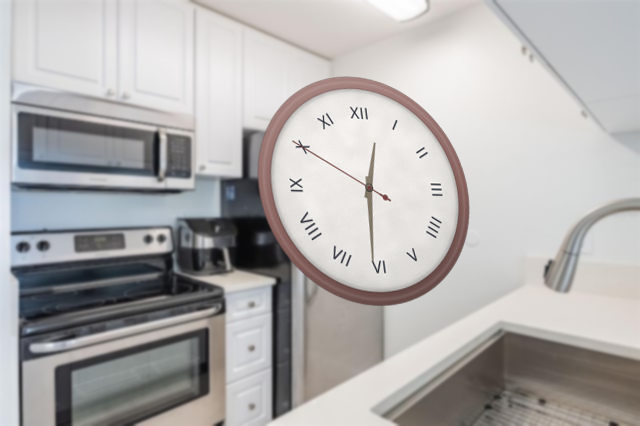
12:30:50
